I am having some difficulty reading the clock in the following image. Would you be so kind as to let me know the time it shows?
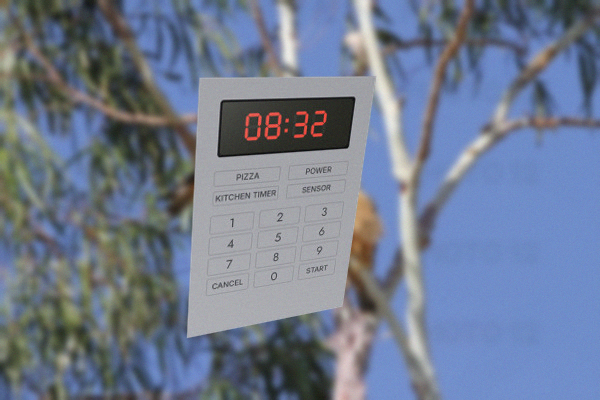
8:32
